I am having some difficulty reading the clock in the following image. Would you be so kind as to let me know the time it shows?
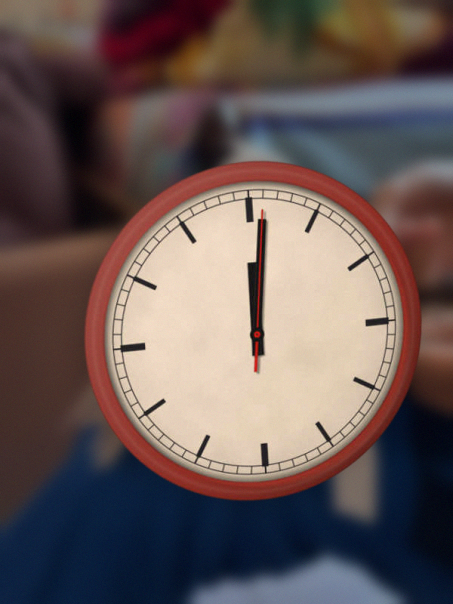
12:01:01
